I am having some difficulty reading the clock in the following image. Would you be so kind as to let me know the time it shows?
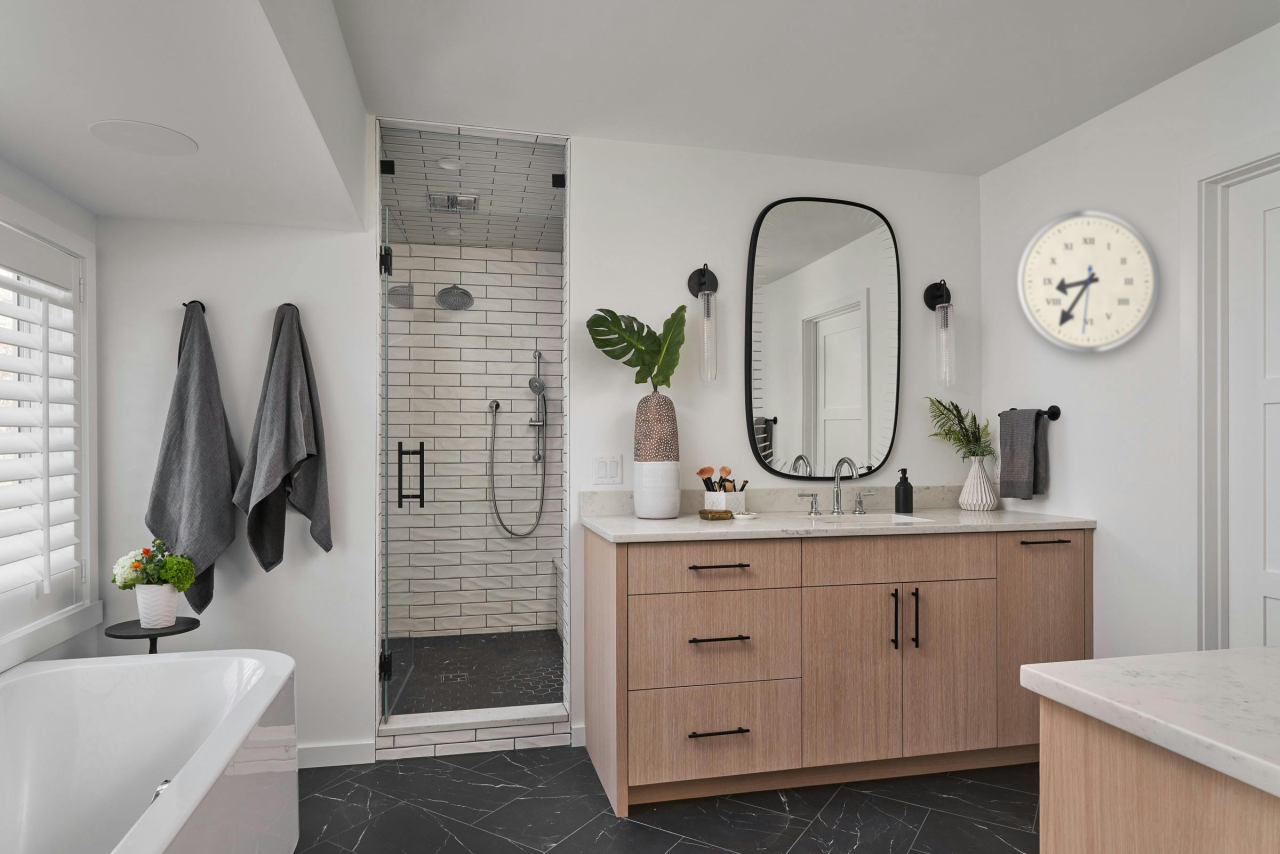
8:35:31
